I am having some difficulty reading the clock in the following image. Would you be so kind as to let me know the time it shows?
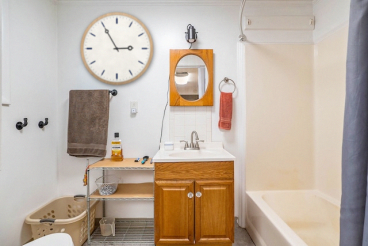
2:55
